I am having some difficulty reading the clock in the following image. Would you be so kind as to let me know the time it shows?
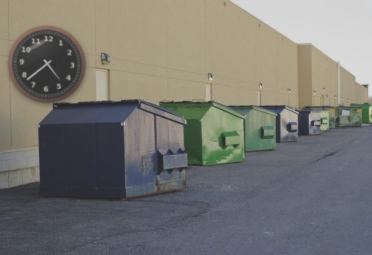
4:38
